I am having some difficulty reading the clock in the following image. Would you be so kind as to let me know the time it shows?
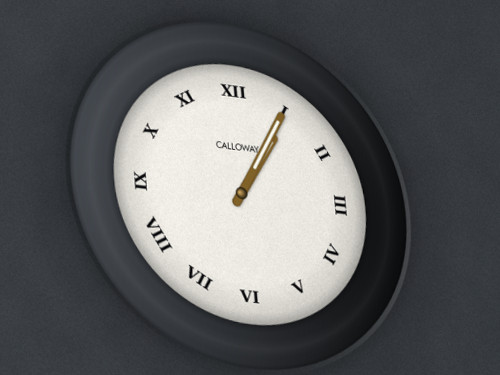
1:05
